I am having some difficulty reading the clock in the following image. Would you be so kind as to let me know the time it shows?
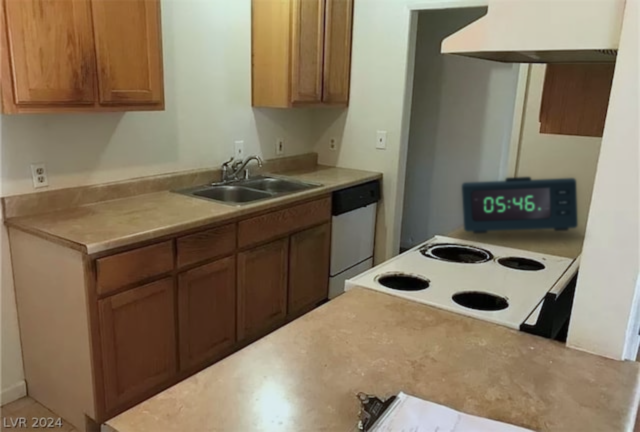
5:46
